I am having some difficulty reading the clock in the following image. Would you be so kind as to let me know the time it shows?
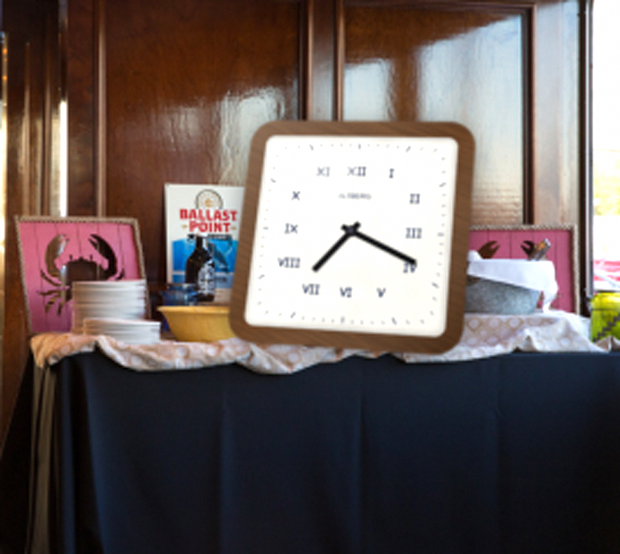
7:19
